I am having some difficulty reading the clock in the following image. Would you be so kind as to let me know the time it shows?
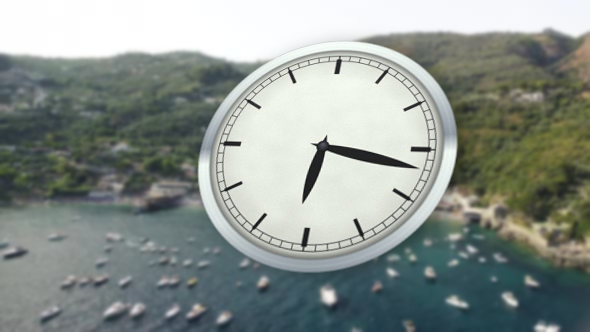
6:17
